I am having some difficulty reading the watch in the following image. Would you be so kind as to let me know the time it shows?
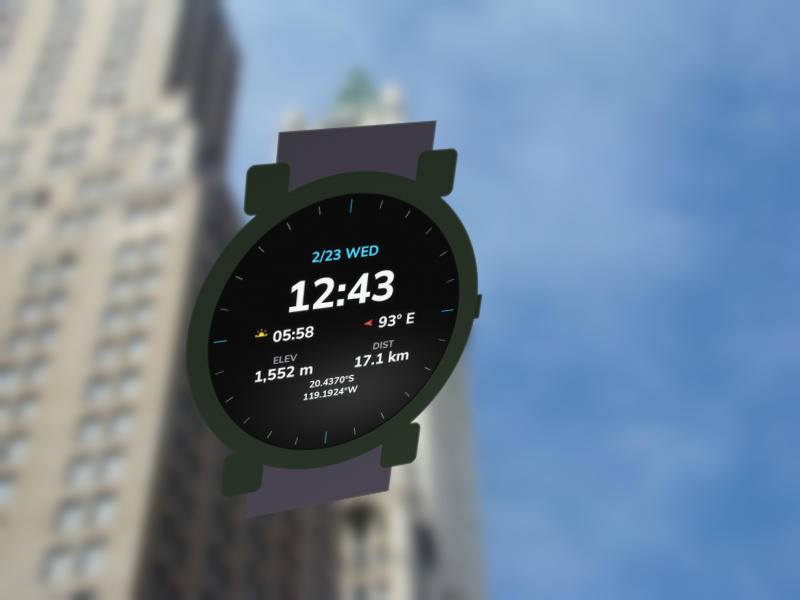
12:43
